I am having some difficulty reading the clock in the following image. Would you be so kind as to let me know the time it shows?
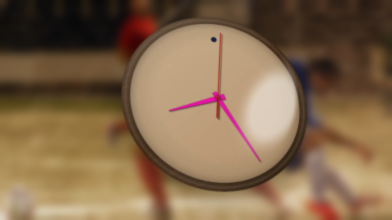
8:25:01
